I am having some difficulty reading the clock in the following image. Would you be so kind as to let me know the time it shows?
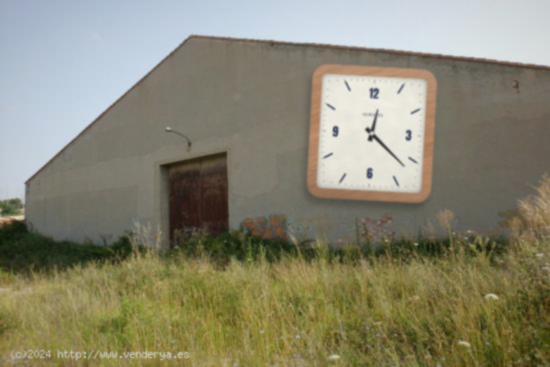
12:22
